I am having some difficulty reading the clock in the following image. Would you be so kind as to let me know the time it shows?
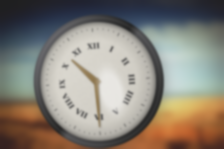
10:30
